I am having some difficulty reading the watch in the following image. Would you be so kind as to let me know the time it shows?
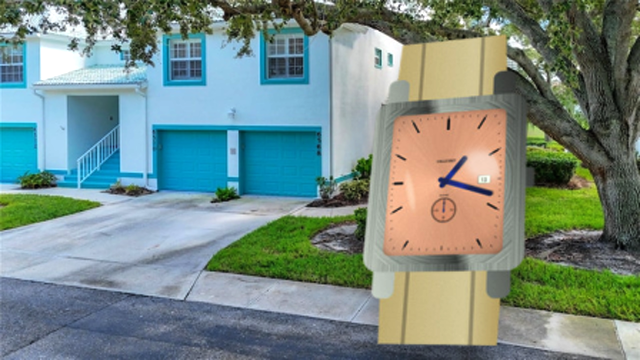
1:18
